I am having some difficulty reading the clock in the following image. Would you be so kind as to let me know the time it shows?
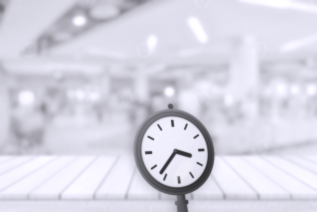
3:37
